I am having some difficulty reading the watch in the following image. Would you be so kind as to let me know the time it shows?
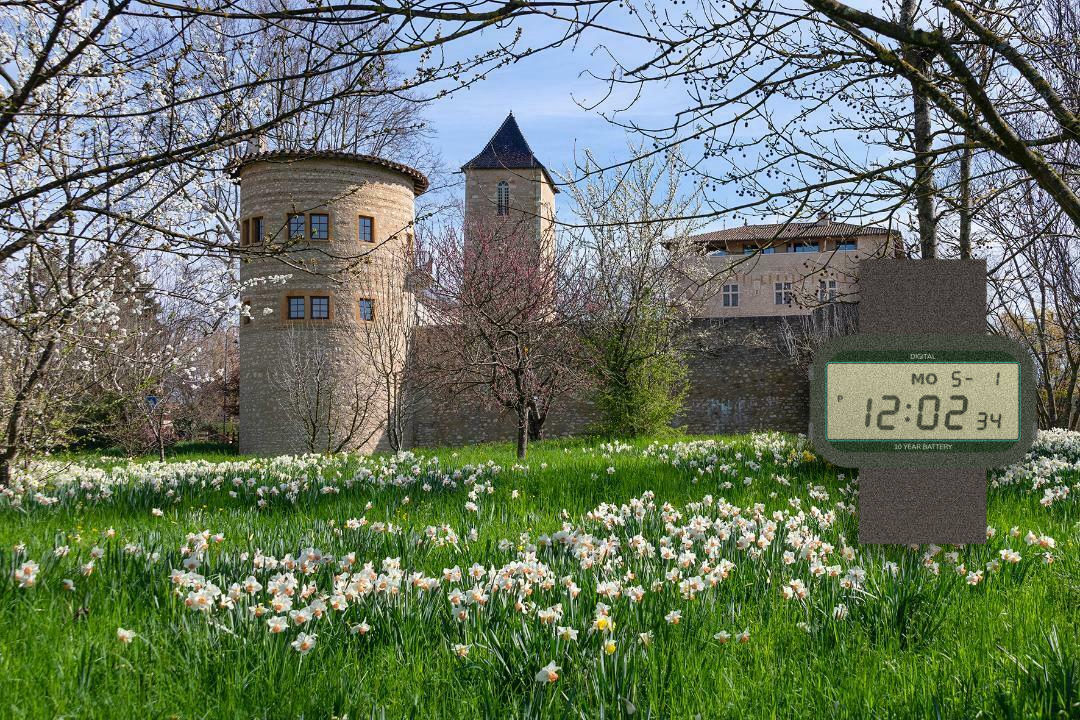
12:02:34
